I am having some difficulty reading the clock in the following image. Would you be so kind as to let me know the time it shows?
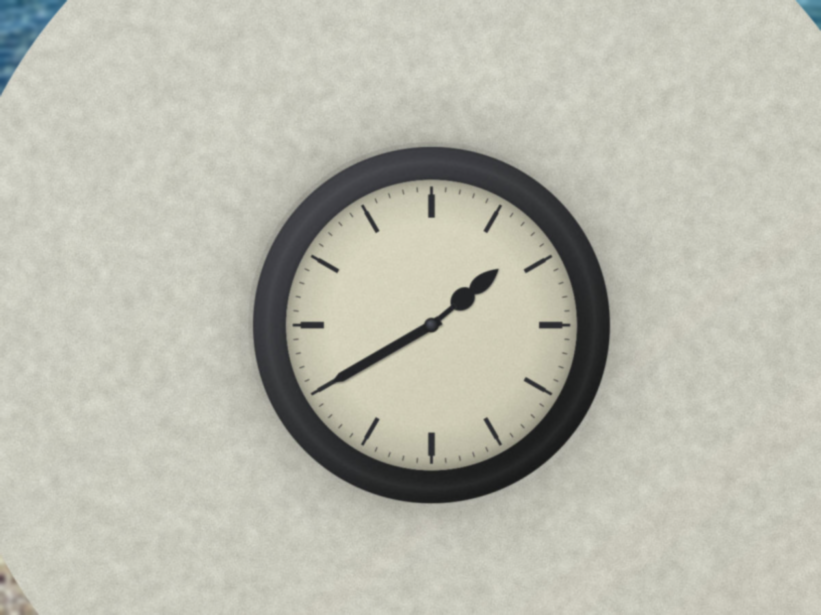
1:40
